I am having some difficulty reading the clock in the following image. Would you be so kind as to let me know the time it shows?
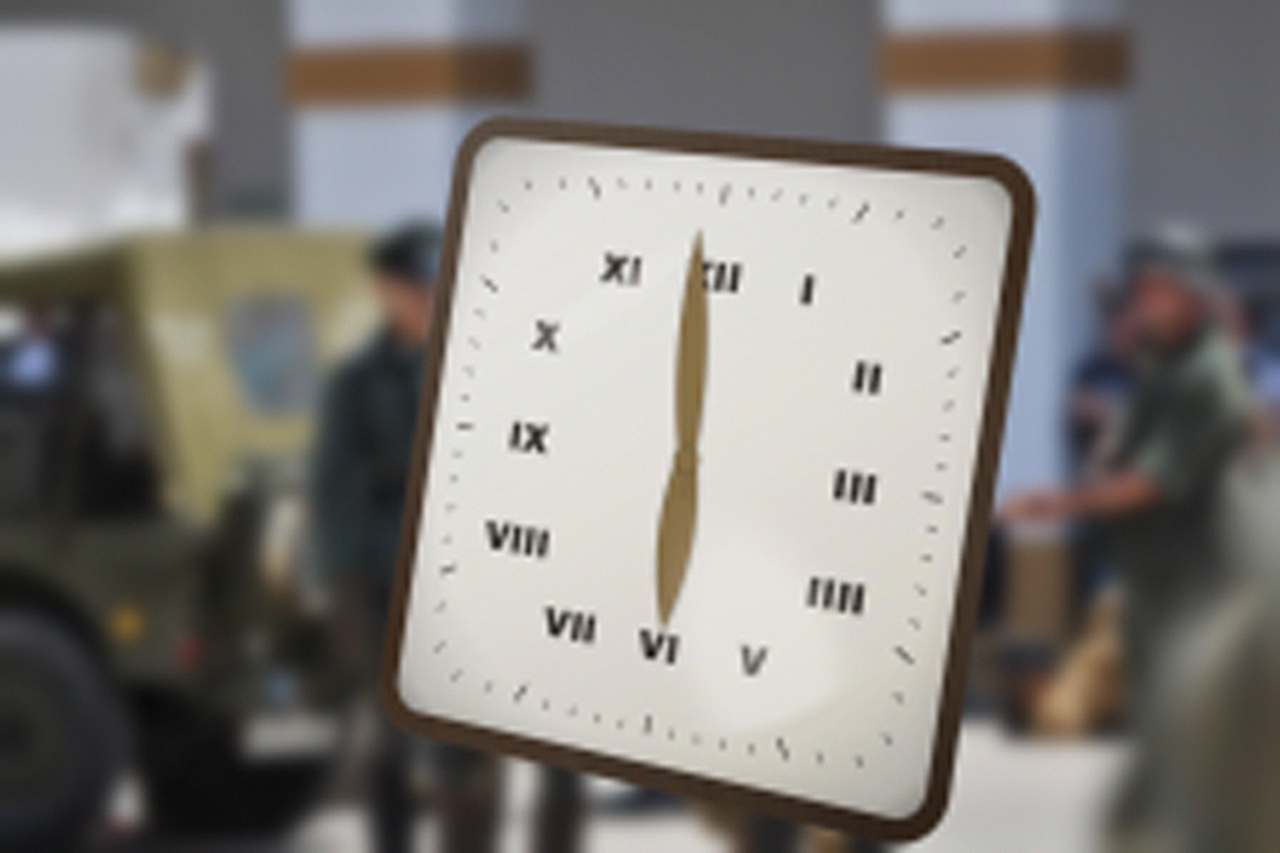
5:59
